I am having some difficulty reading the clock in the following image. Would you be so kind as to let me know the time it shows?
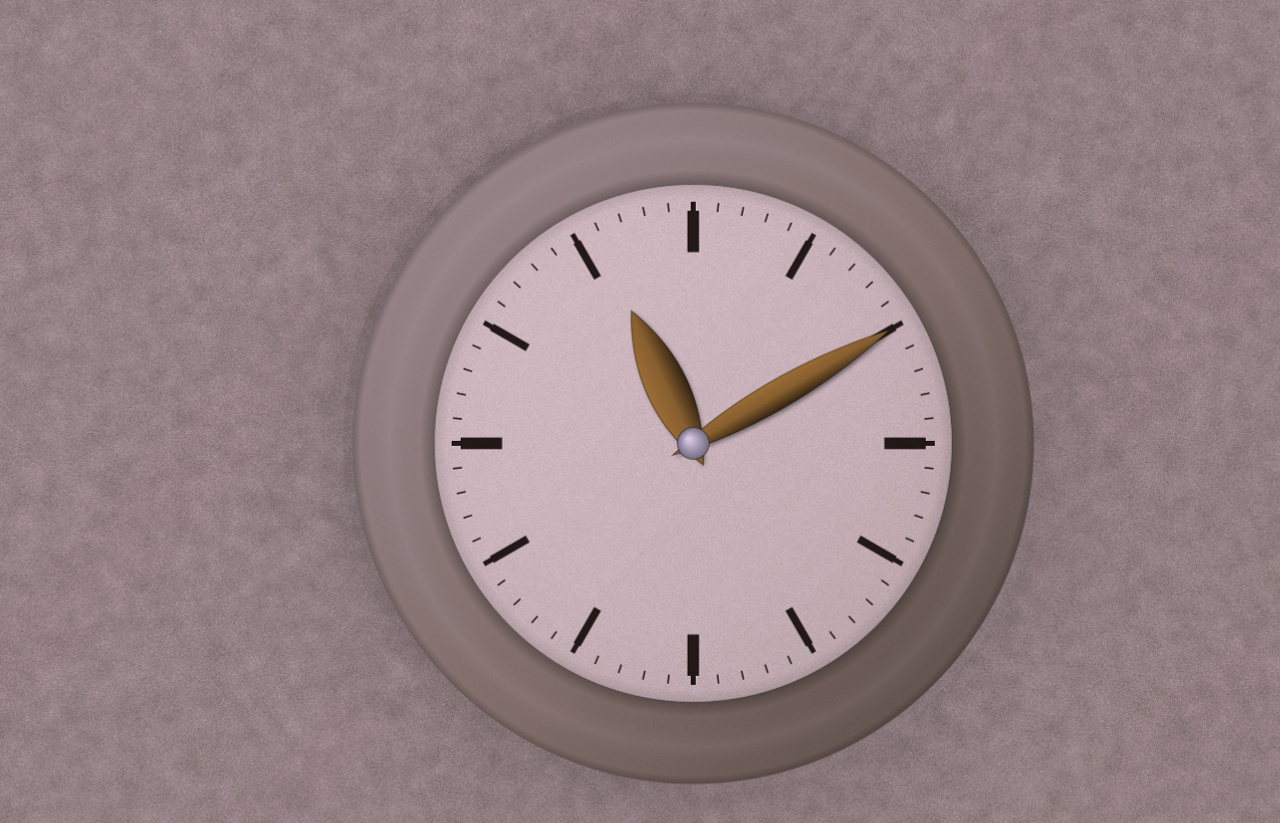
11:10
